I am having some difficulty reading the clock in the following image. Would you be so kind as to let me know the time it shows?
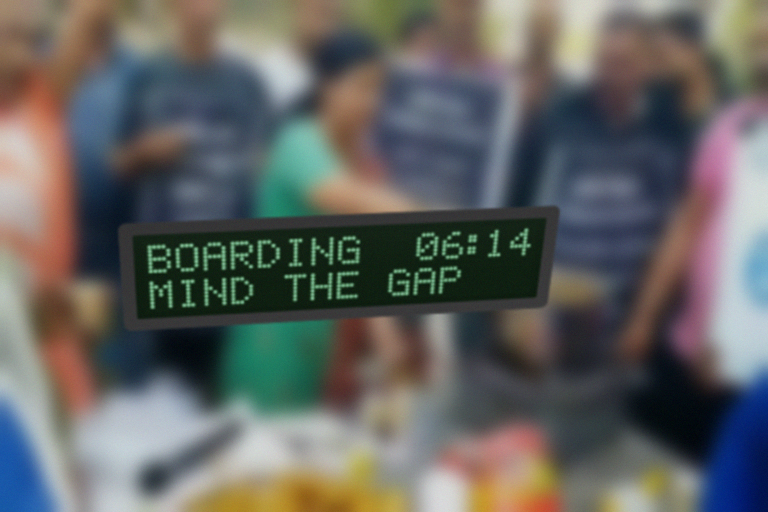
6:14
